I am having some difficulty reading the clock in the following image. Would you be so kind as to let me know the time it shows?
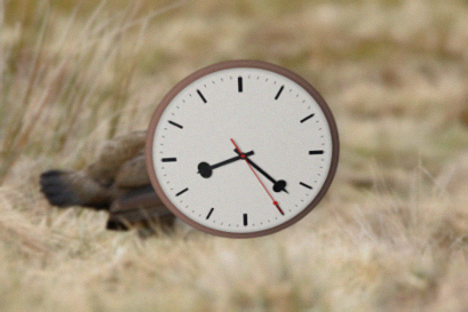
8:22:25
